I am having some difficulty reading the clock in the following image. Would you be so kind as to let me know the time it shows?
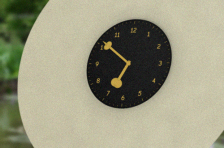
6:51
